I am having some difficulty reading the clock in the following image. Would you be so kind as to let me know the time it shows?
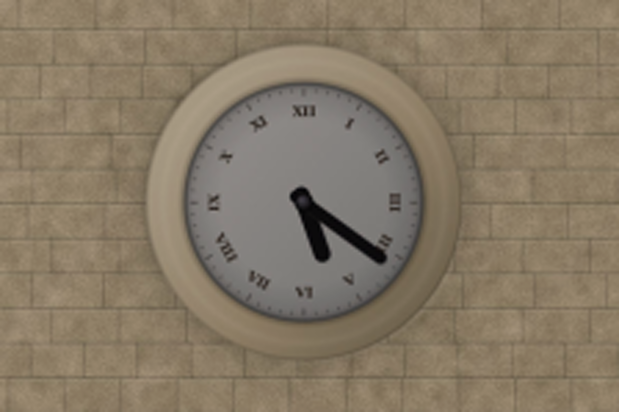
5:21
